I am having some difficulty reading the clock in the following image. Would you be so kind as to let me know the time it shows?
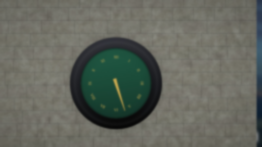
5:27
